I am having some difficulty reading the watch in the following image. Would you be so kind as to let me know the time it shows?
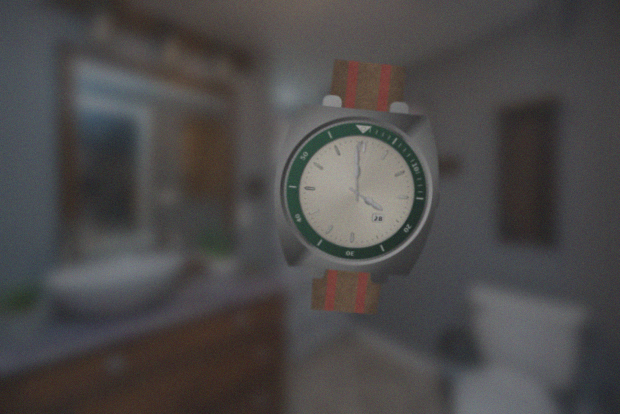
3:59
